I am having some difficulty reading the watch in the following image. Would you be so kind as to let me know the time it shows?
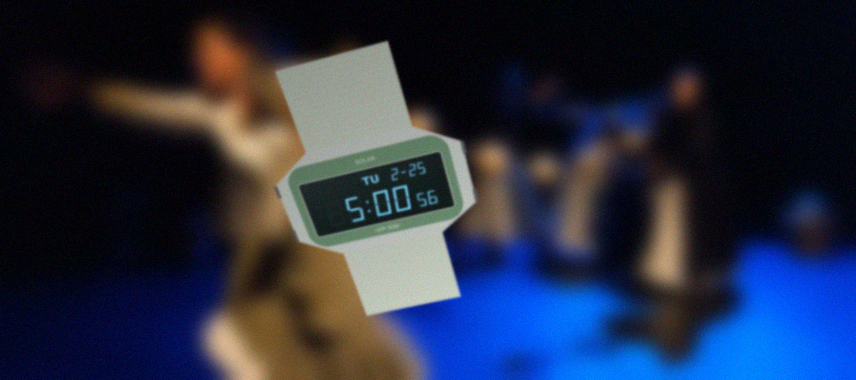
5:00:56
